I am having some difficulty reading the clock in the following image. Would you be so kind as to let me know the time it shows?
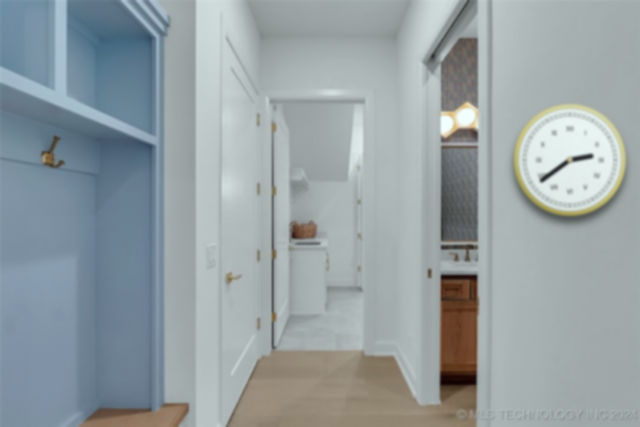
2:39
